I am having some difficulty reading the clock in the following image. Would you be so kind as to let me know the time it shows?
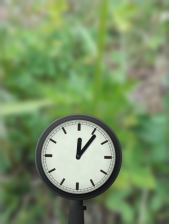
12:06
